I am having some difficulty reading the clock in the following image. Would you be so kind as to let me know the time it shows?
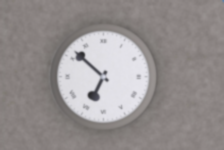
6:52
